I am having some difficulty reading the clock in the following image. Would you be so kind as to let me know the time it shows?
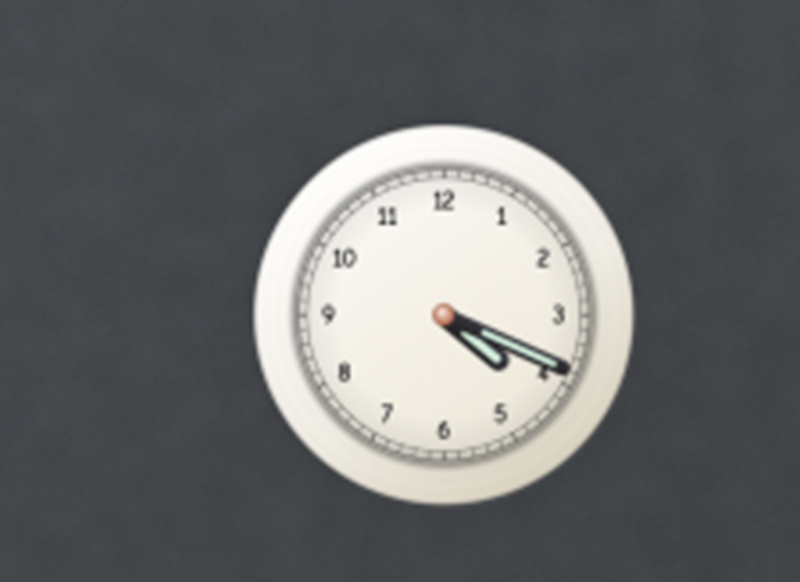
4:19
